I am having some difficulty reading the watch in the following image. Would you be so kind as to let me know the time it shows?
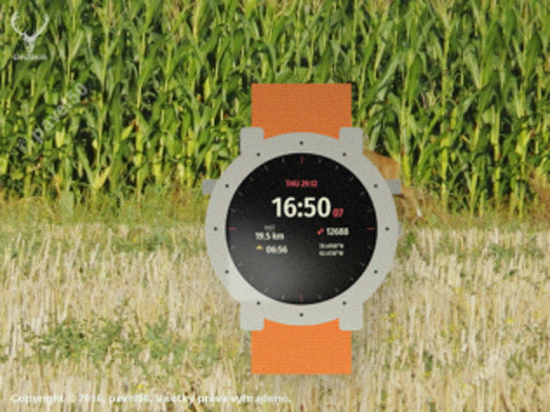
16:50
